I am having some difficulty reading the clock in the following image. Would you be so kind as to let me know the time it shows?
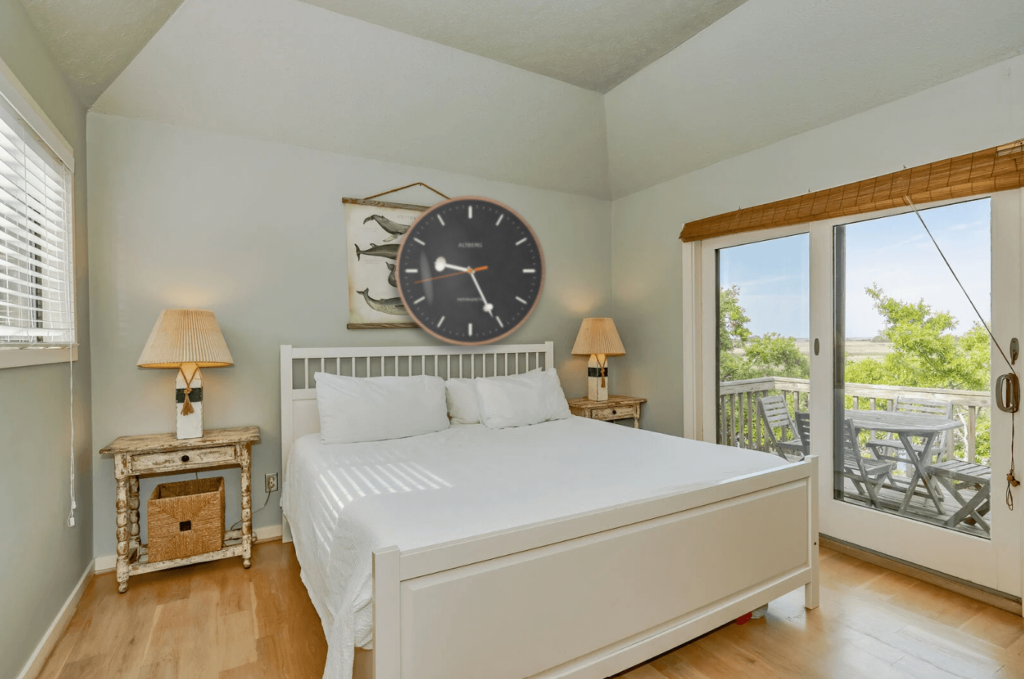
9:25:43
